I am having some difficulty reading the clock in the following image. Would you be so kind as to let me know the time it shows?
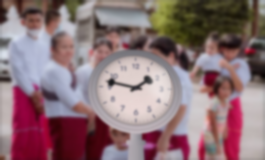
1:47
